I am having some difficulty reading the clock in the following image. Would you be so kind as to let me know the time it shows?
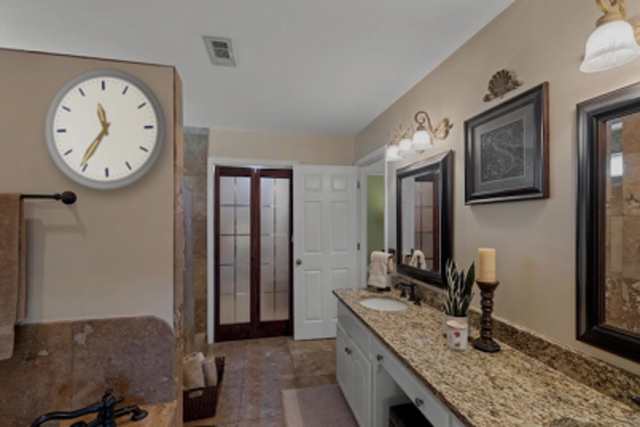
11:36
